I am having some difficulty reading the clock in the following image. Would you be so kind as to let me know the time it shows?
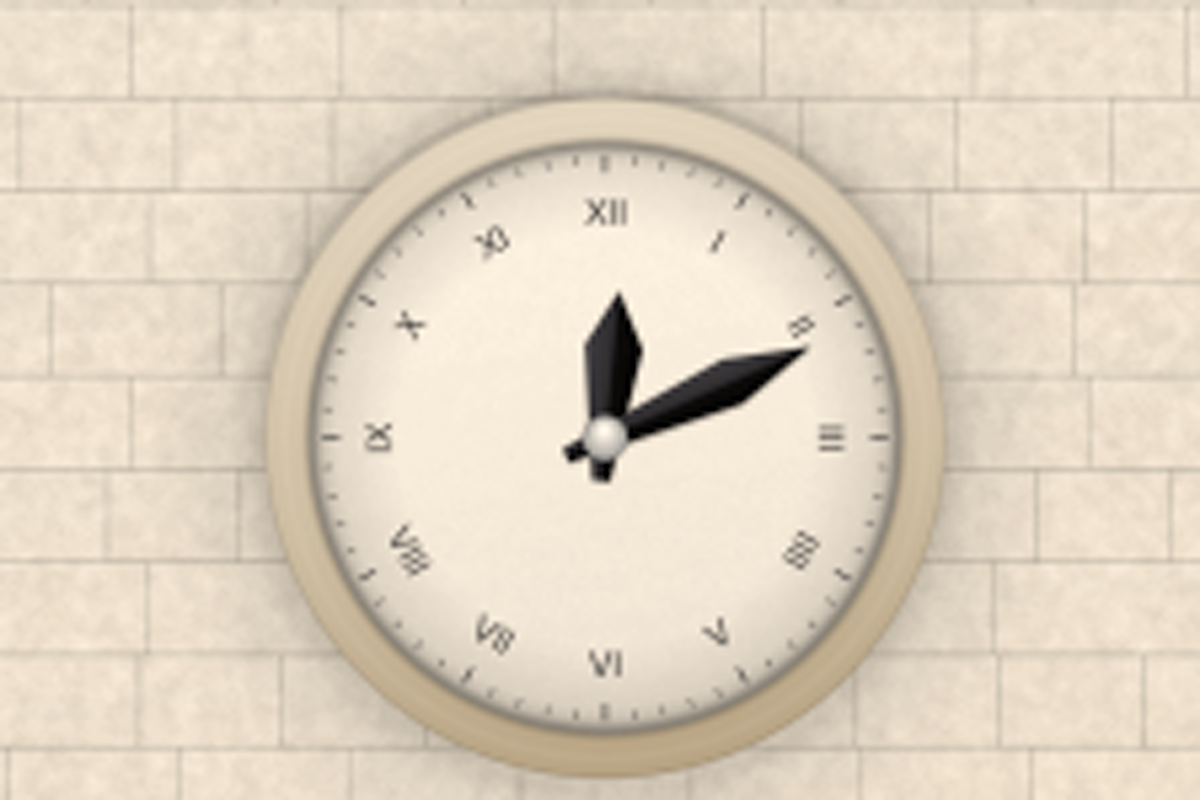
12:11
